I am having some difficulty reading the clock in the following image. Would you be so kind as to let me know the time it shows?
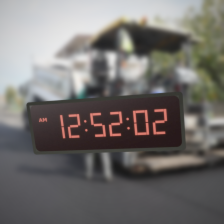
12:52:02
